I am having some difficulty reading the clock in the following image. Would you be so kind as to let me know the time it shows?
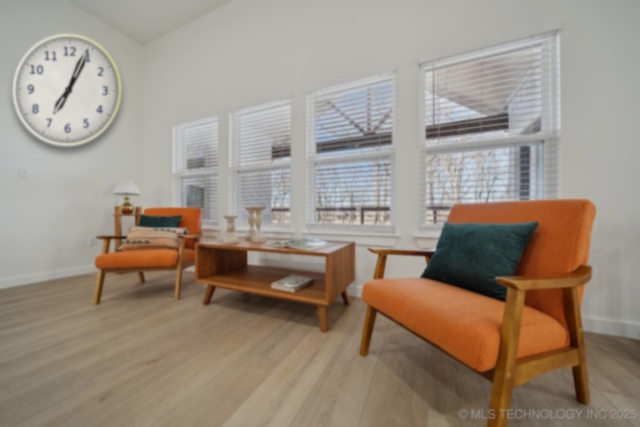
7:04
